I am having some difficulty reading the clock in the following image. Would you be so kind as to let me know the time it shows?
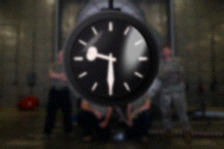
9:30
